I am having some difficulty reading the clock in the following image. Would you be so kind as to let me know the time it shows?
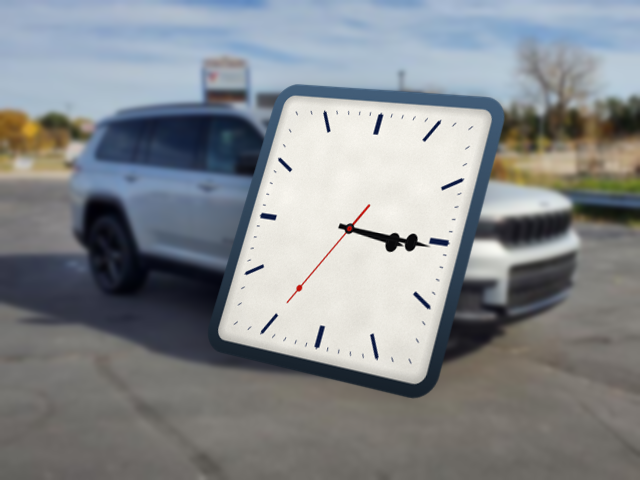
3:15:35
